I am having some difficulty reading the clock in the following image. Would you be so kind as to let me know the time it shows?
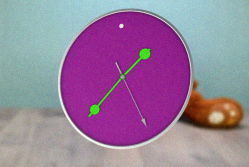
1:37:26
